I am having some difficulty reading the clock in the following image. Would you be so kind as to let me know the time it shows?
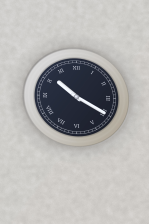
10:20
